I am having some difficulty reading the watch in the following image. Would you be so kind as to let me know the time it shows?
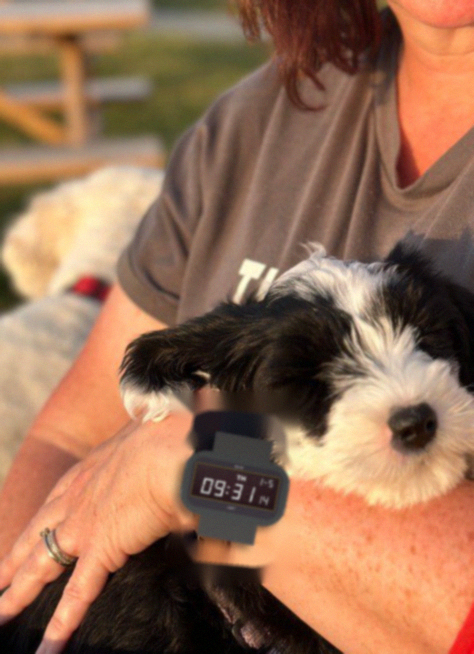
9:31
